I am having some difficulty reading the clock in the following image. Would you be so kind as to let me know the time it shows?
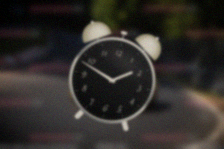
1:48
